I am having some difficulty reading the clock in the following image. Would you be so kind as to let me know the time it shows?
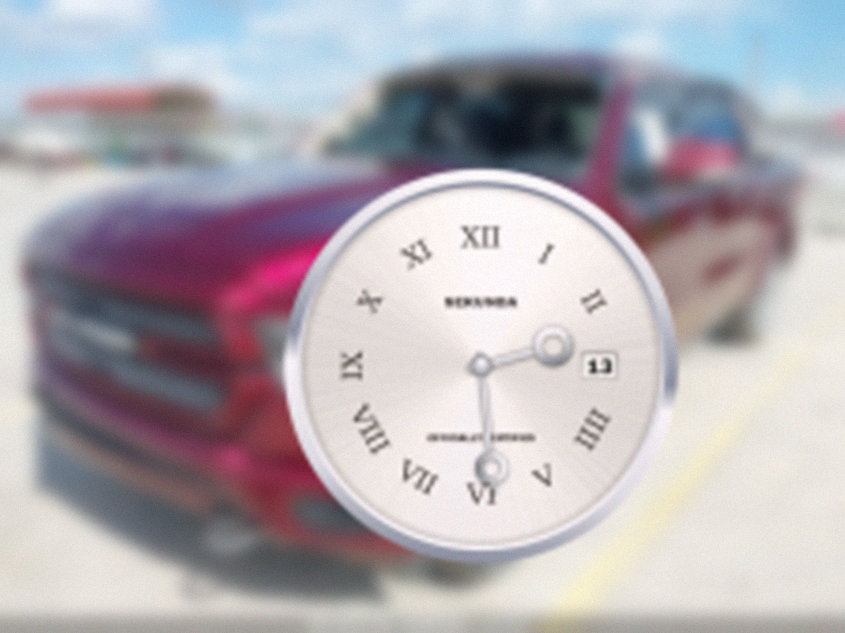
2:29
